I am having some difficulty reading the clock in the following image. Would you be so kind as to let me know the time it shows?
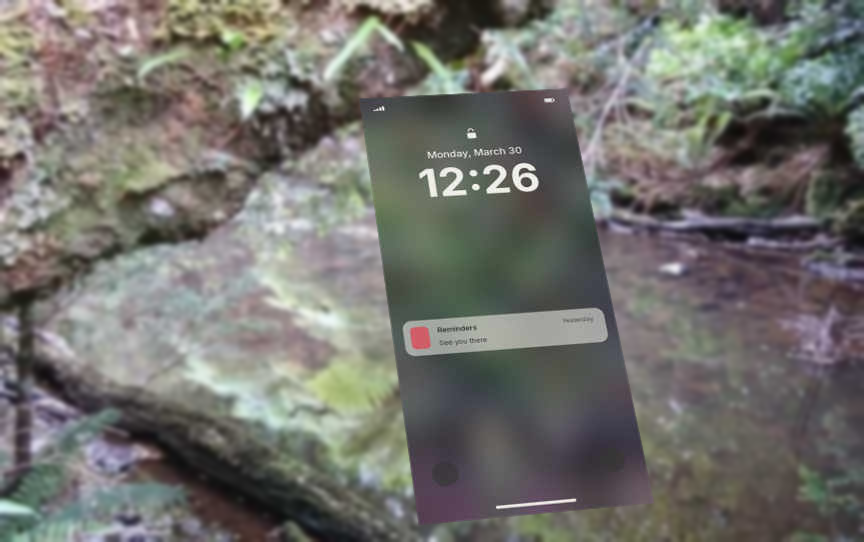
12:26
